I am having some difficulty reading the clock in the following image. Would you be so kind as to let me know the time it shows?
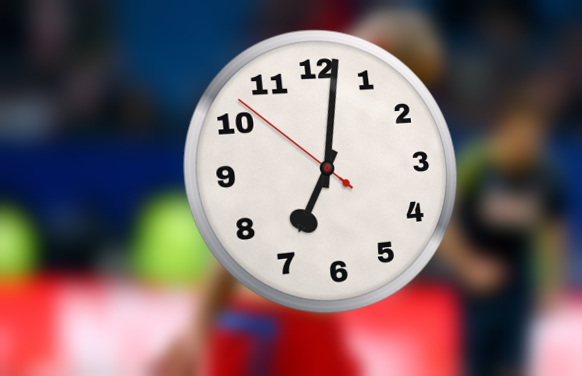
7:01:52
